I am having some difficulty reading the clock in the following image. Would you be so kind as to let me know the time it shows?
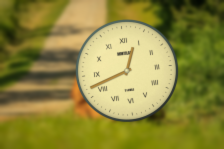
12:42
